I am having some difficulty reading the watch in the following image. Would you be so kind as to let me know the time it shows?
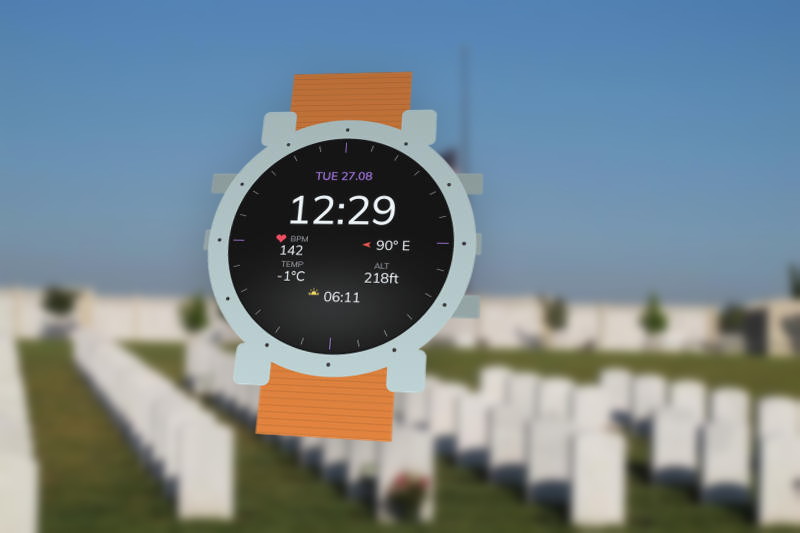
12:29
